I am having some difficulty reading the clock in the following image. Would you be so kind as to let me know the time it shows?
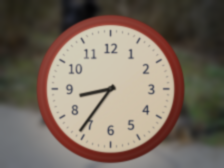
8:36
